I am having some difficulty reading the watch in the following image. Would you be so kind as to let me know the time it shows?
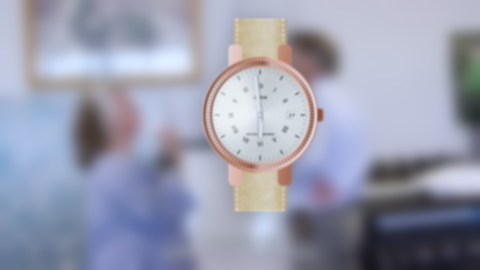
5:59
